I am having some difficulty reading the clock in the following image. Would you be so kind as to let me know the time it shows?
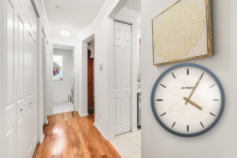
4:05
